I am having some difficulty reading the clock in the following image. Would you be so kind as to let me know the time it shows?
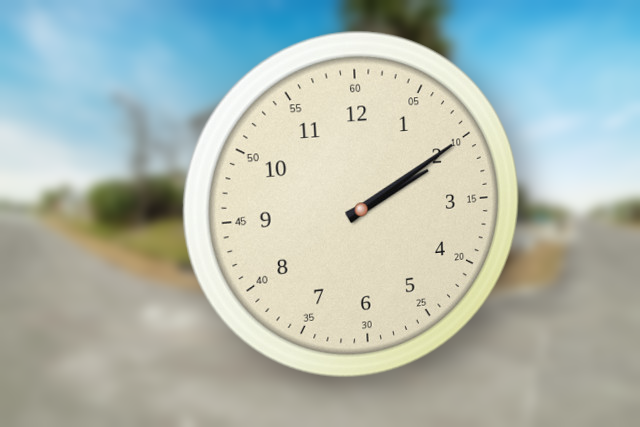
2:10
